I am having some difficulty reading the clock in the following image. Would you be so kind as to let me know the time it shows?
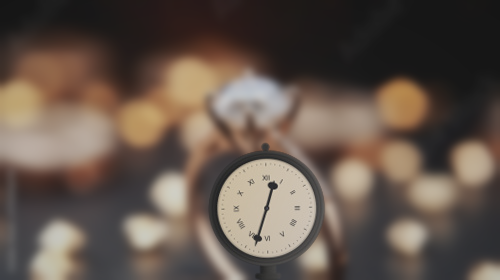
12:33
